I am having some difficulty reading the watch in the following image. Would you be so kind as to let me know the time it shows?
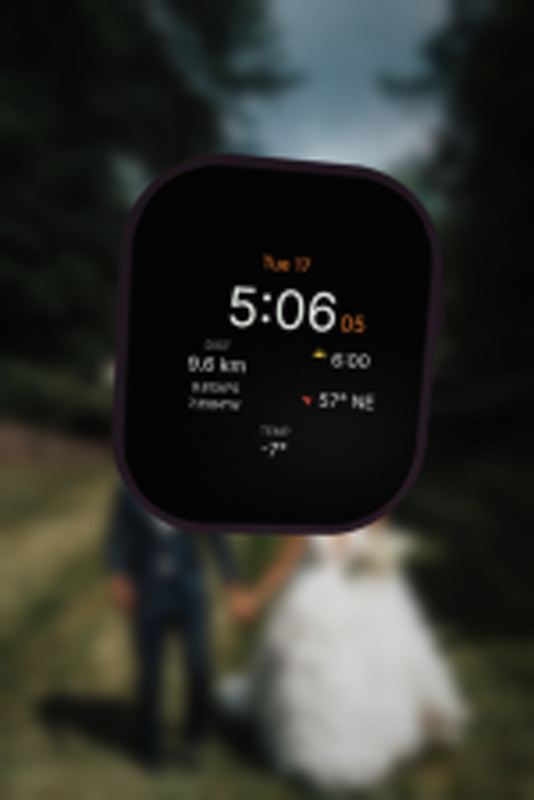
5:06
